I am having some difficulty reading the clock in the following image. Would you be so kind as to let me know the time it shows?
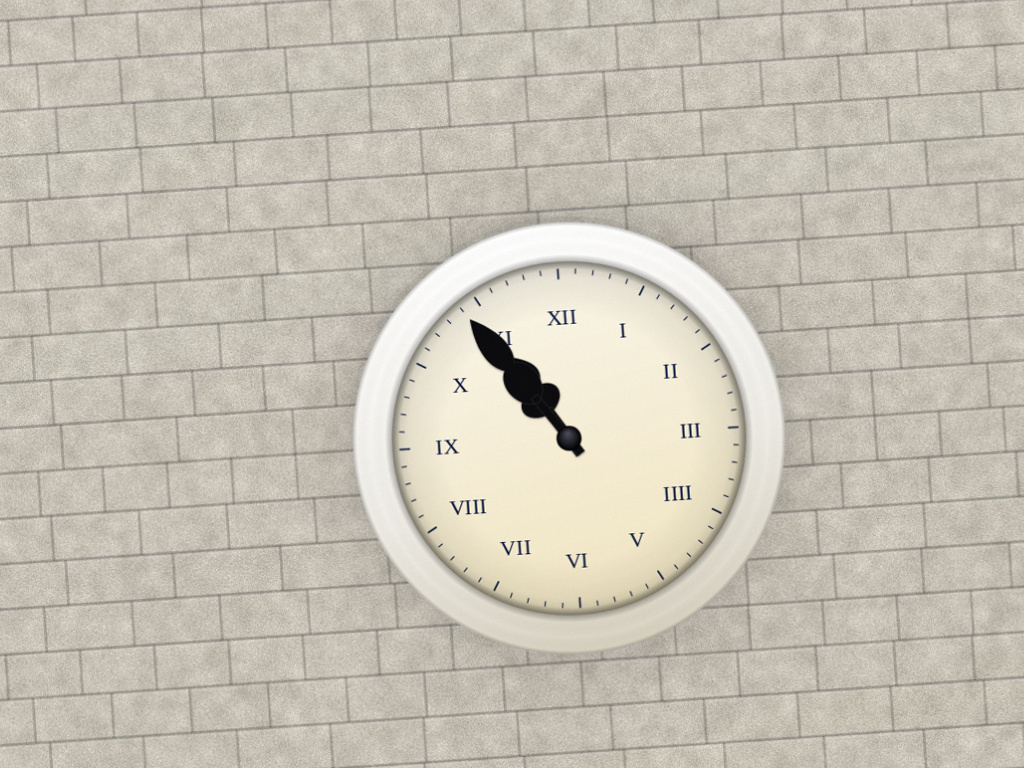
10:54
